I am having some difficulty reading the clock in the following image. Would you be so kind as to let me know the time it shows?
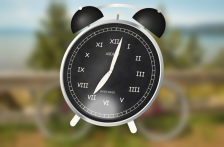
7:02
